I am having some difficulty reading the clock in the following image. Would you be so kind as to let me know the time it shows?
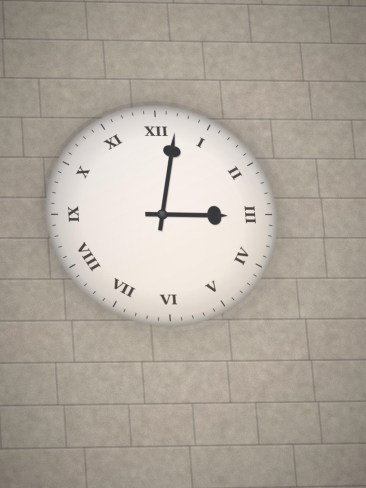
3:02
